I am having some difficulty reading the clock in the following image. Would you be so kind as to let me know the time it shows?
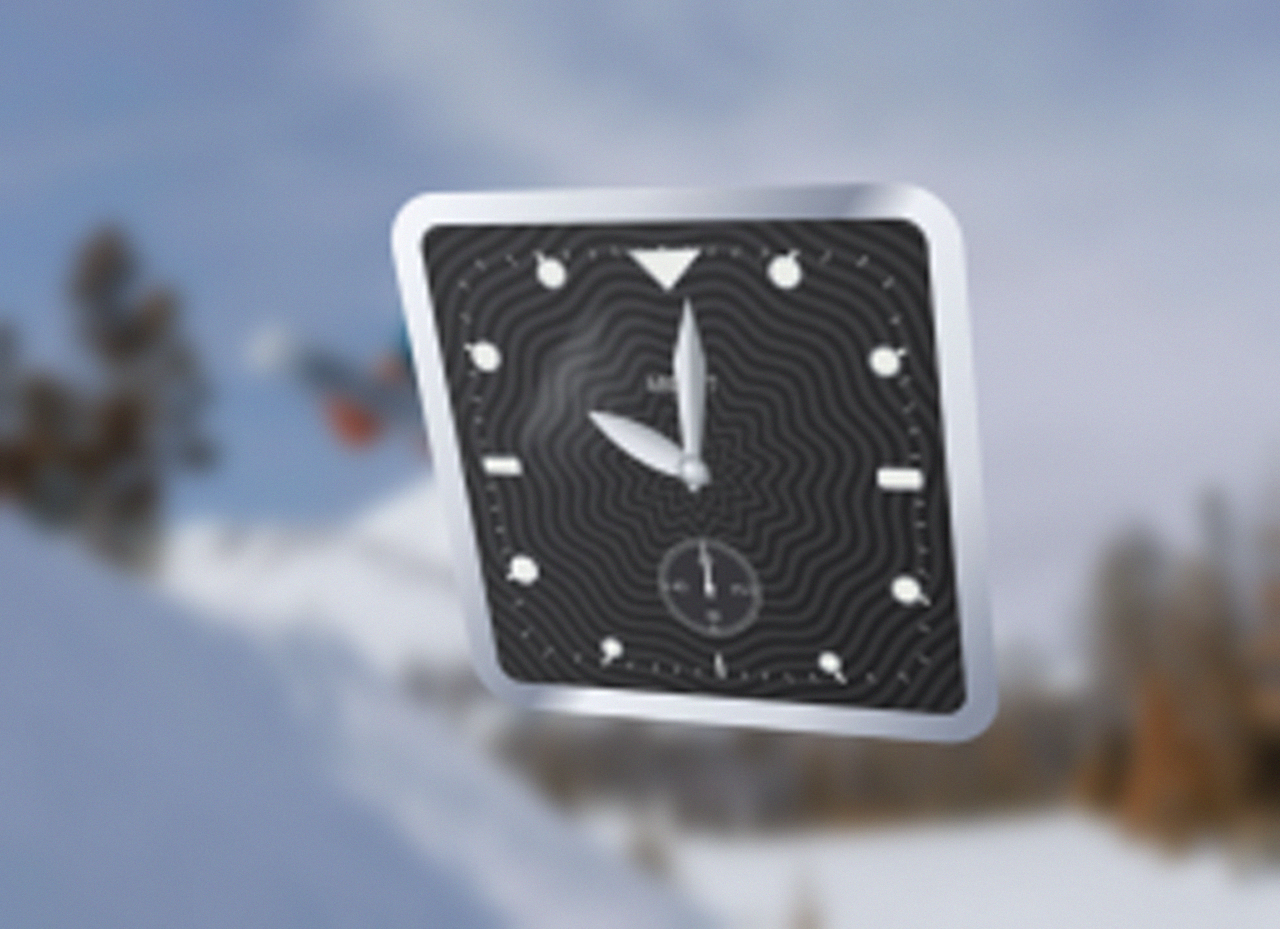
10:01
